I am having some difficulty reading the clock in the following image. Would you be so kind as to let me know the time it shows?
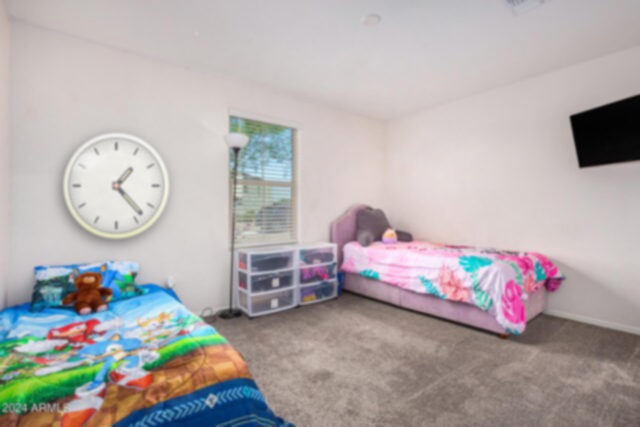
1:23
